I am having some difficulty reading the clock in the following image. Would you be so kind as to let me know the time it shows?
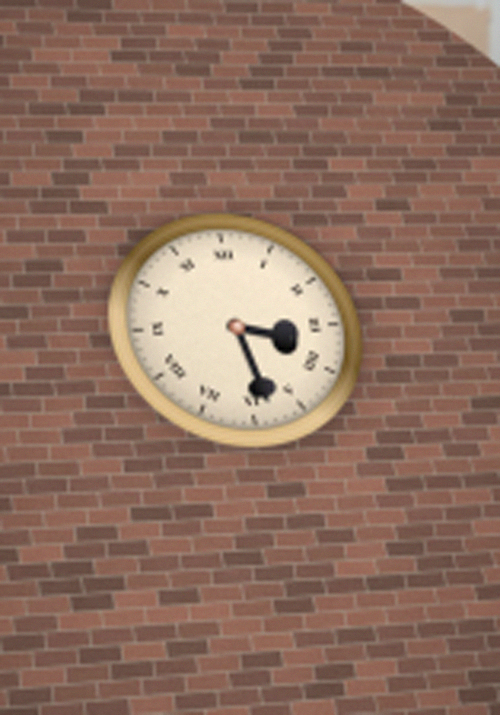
3:28
